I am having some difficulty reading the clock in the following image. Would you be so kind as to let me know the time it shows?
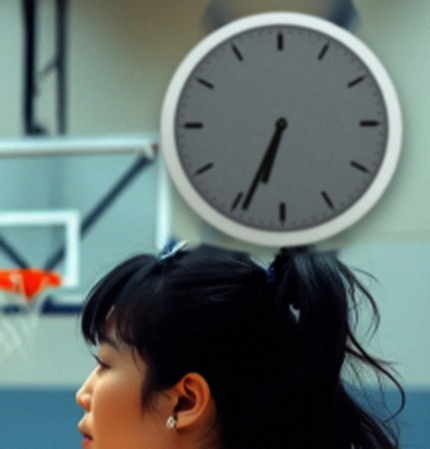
6:34
